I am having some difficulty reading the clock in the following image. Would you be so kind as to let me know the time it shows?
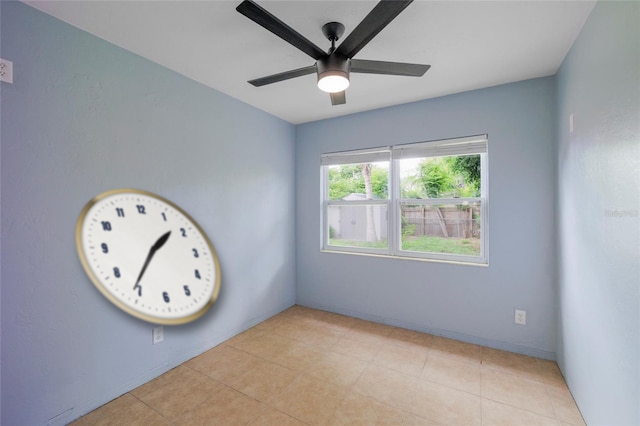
1:36
